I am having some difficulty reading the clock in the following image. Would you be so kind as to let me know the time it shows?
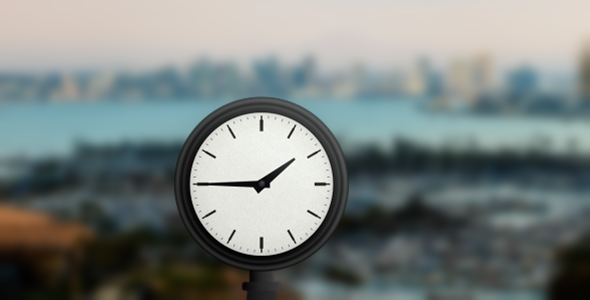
1:45
